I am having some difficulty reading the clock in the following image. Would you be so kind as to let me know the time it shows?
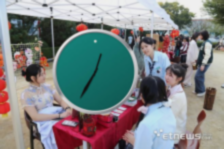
12:35
